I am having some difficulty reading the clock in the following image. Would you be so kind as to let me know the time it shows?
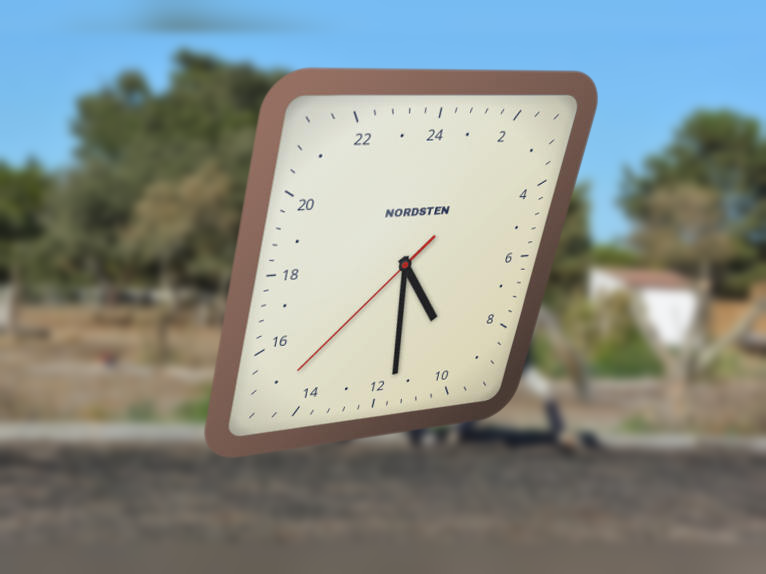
9:28:37
